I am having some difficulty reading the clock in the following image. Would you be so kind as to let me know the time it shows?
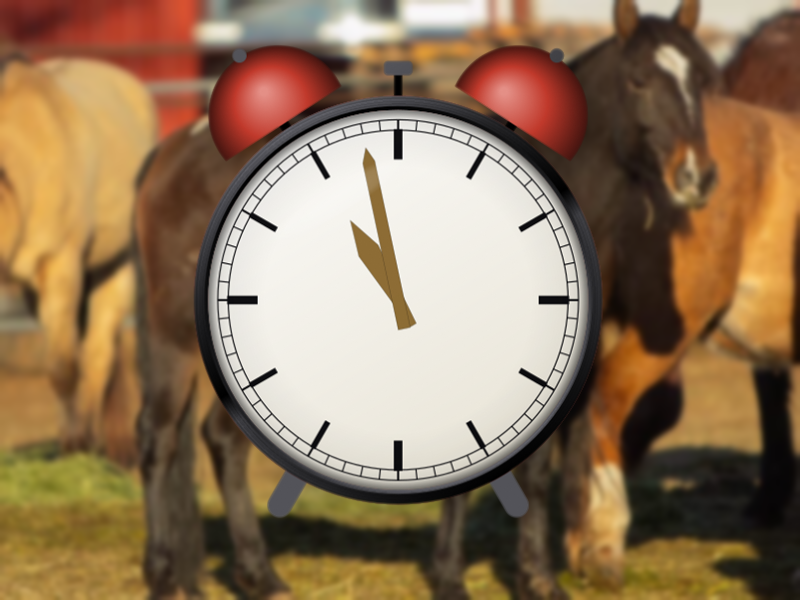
10:58
